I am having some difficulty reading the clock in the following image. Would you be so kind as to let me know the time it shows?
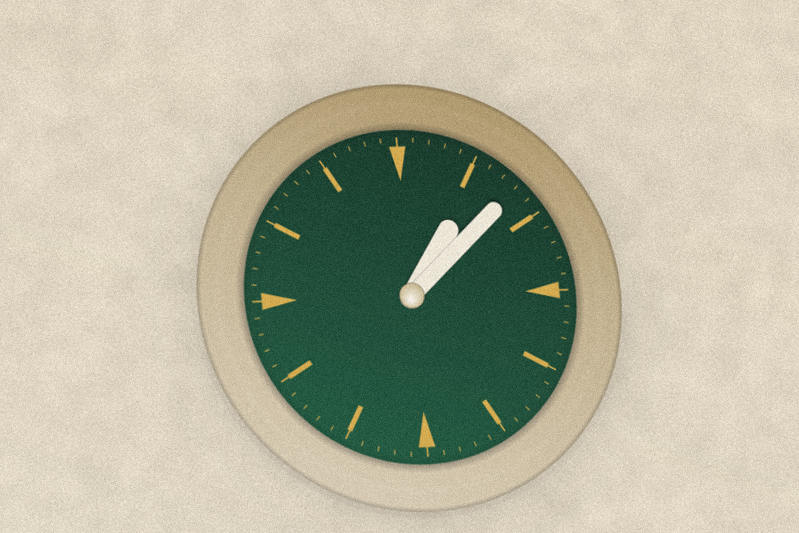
1:08
